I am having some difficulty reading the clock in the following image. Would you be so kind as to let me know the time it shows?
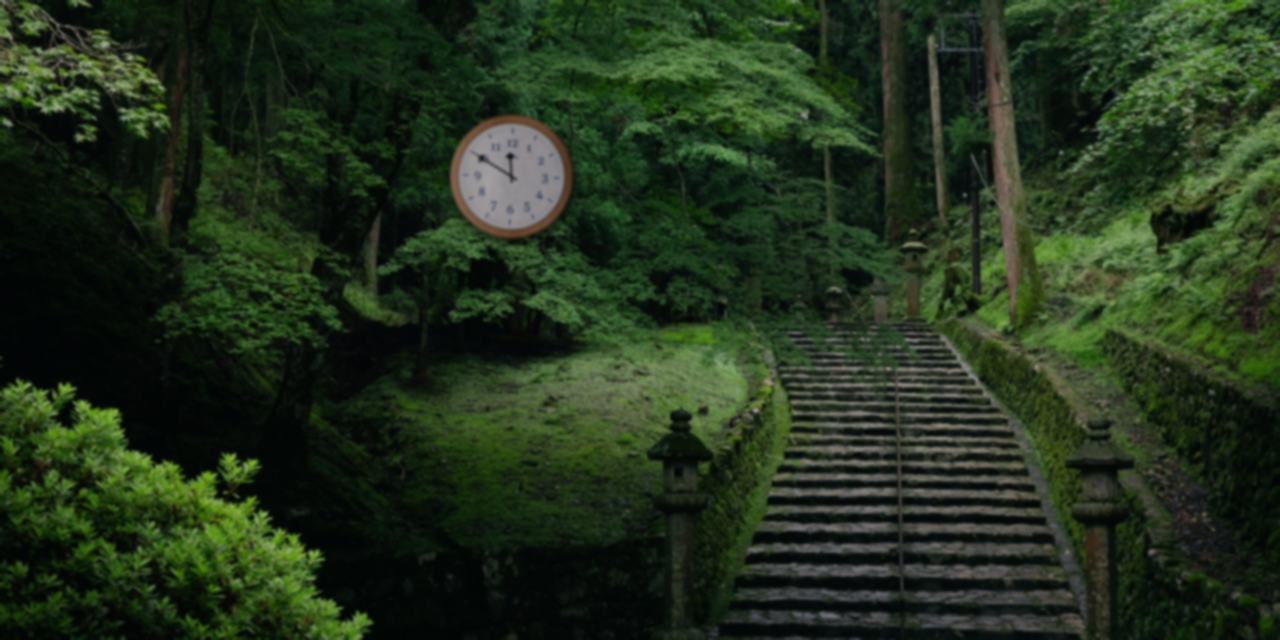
11:50
